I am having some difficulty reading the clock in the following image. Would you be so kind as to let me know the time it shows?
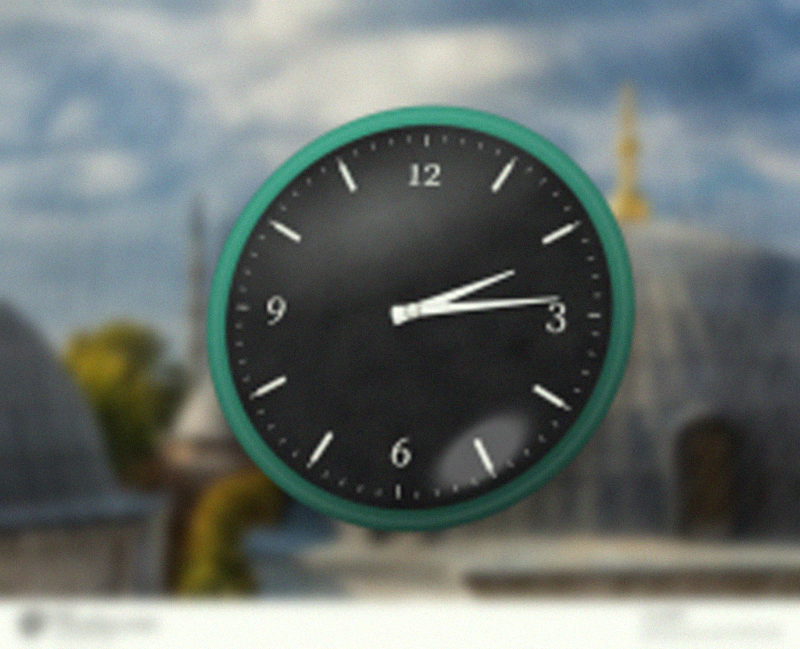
2:14
